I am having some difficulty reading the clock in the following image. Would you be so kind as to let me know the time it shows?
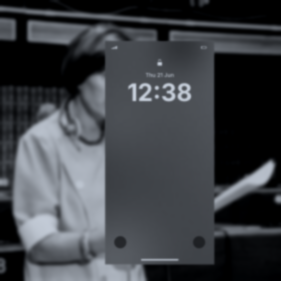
12:38
